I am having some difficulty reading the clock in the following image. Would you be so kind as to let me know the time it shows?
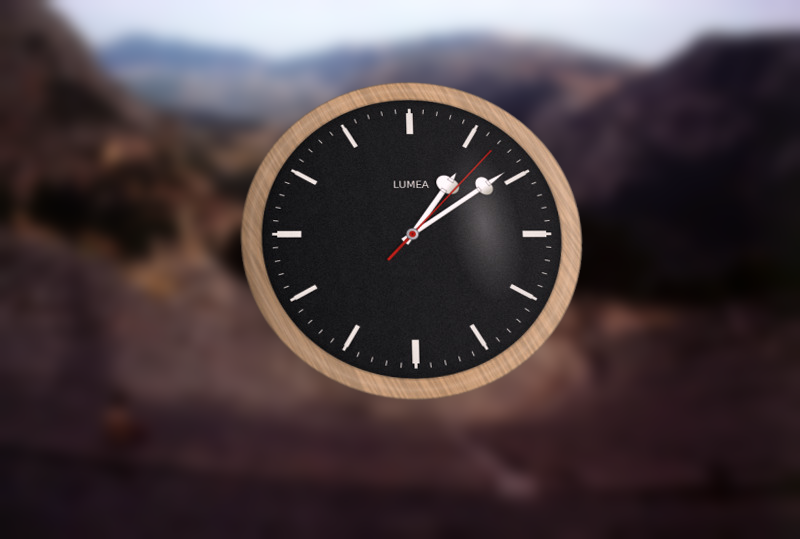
1:09:07
